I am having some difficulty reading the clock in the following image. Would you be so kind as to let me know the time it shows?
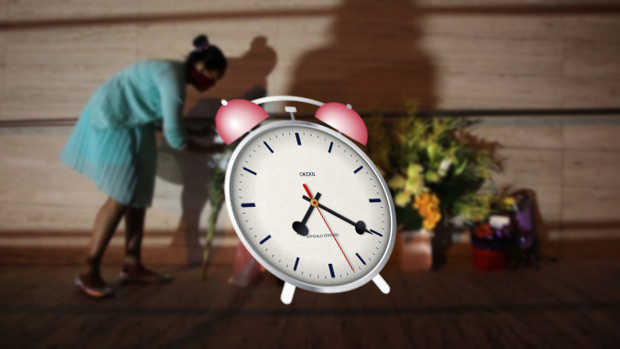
7:20:27
